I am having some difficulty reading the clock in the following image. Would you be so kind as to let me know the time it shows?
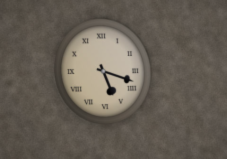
5:18
